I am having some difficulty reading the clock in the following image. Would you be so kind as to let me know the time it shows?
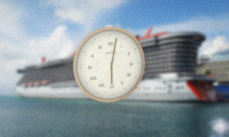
6:02
